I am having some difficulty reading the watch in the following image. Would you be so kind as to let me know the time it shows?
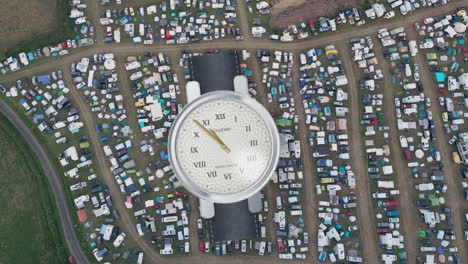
10:53
